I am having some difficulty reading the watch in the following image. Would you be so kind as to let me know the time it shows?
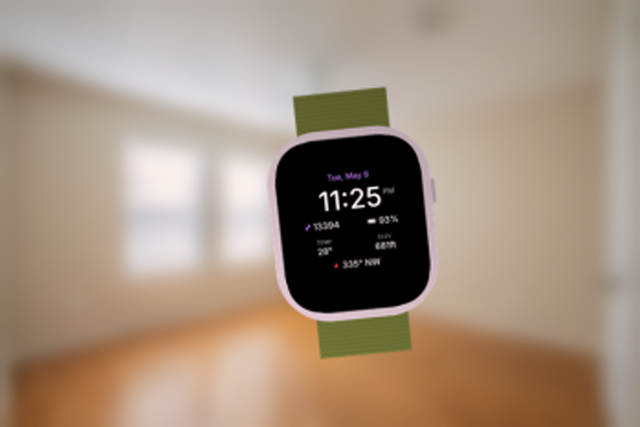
11:25
